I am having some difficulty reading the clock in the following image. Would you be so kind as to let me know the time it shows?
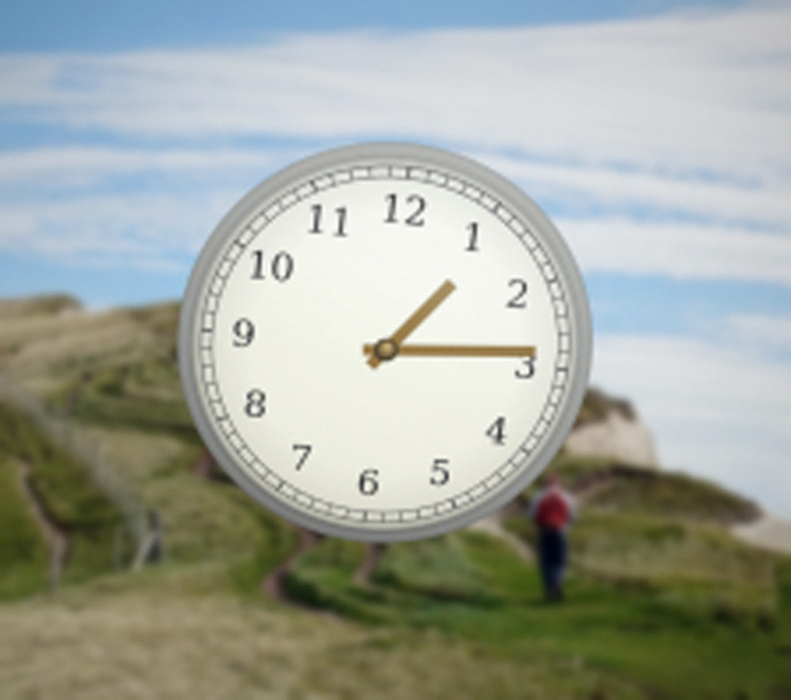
1:14
